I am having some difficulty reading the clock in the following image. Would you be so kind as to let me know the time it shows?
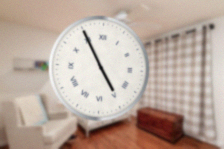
4:55
